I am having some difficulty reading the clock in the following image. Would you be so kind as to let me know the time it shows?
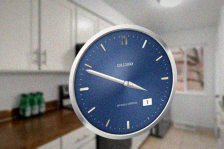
3:49
